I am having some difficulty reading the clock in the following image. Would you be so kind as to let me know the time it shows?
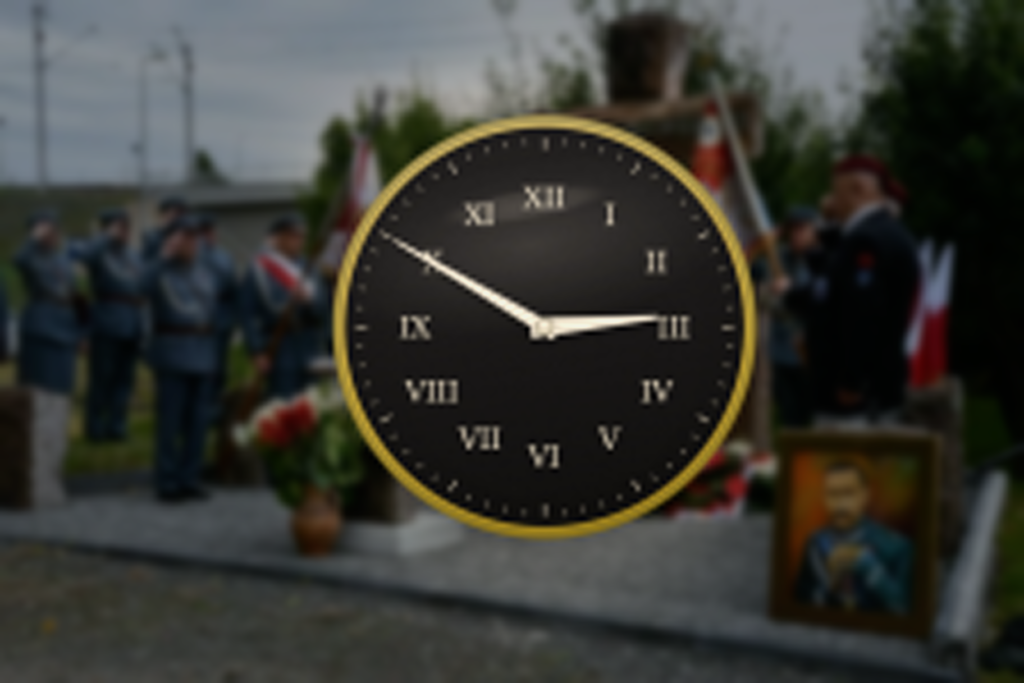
2:50
